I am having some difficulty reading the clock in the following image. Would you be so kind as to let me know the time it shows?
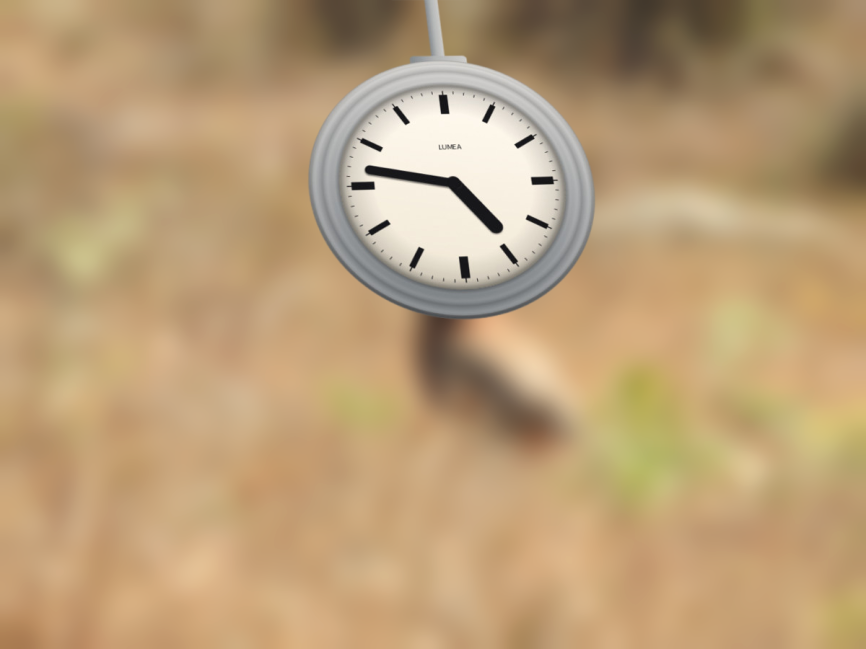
4:47
